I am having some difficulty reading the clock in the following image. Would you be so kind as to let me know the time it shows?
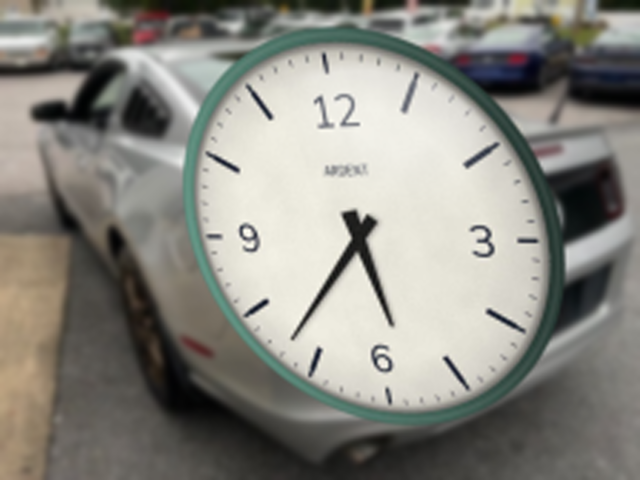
5:37
